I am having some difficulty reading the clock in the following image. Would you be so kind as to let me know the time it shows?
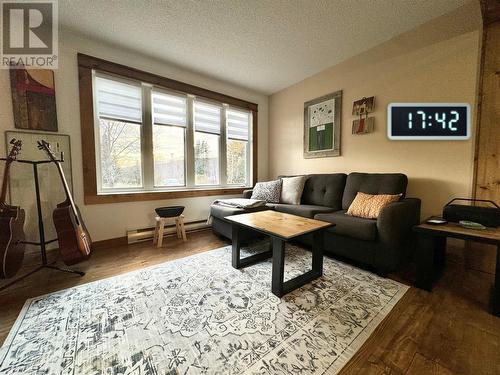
17:42
